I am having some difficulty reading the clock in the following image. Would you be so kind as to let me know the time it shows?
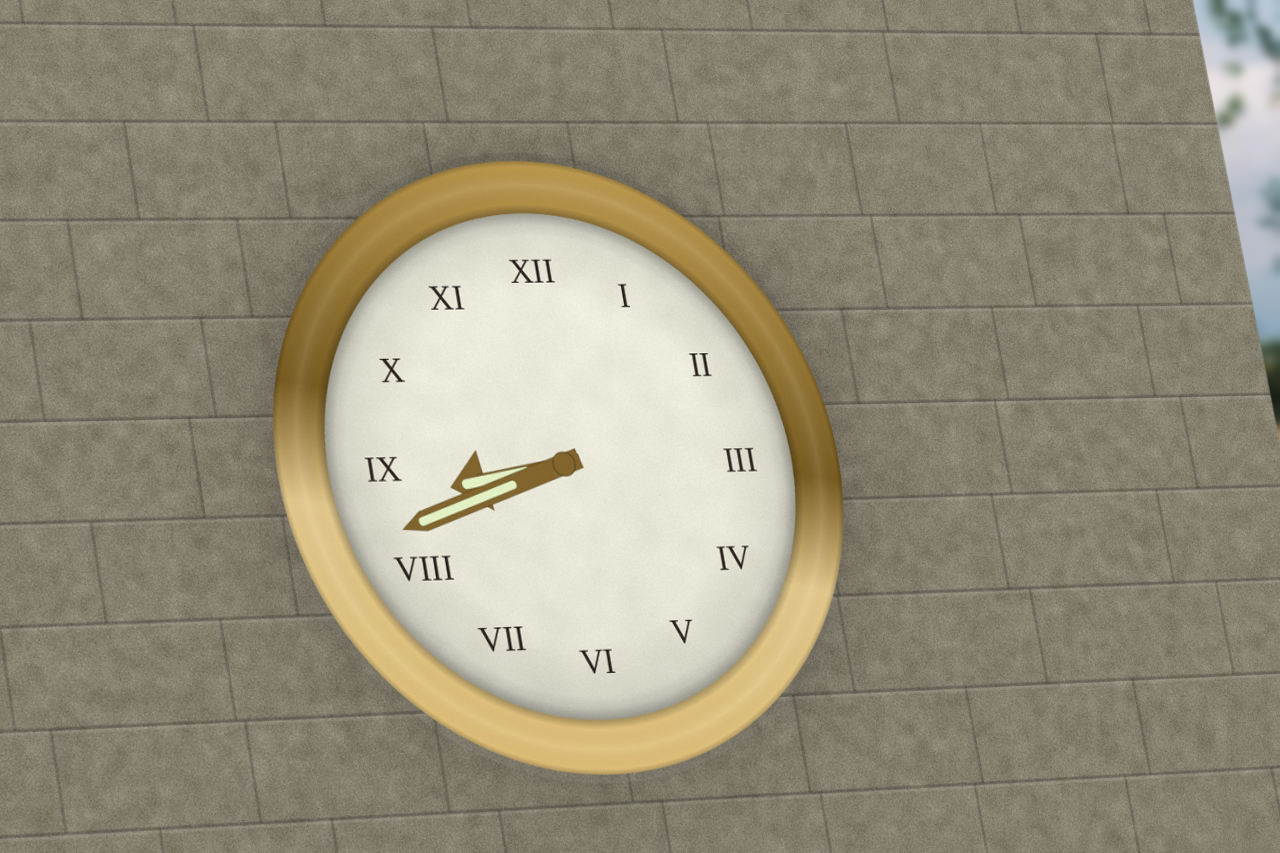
8:42
